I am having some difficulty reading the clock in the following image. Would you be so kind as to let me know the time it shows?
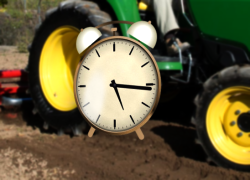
5:16
